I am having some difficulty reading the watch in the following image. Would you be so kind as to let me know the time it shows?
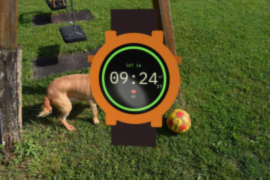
9:24
